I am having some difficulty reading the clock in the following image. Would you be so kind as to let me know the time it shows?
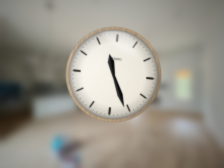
11:26
